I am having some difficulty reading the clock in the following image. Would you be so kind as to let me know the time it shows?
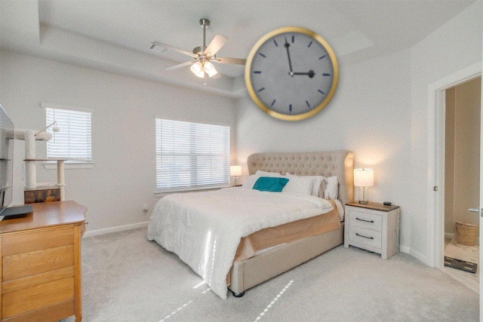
2:58
